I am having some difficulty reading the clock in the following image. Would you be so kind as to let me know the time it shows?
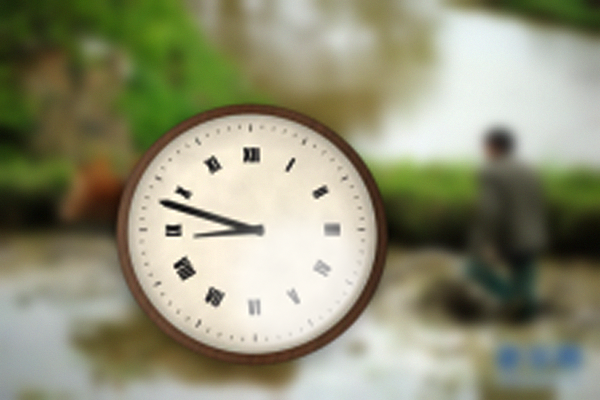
8:48
